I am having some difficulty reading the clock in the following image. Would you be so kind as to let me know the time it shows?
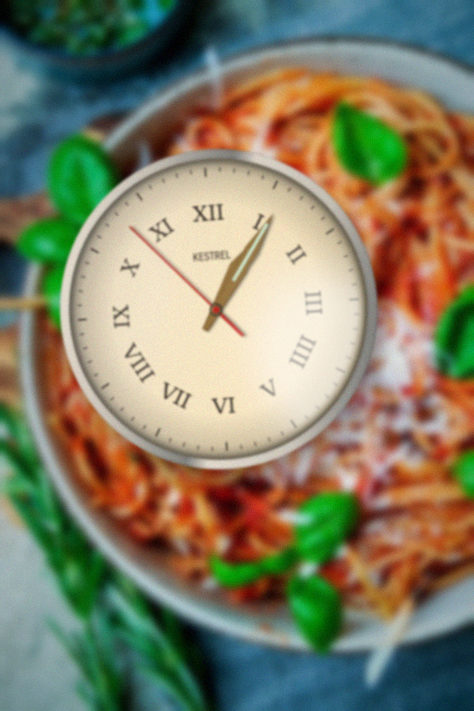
1:05:53
